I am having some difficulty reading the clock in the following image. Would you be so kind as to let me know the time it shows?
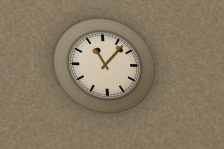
11:07
